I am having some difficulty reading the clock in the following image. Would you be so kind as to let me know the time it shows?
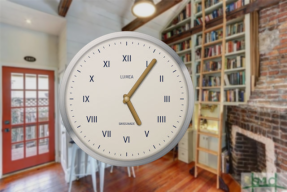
5:06
